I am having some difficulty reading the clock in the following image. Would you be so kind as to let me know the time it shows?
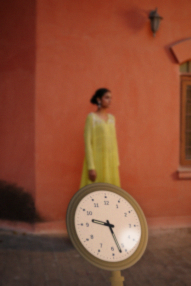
9:27
